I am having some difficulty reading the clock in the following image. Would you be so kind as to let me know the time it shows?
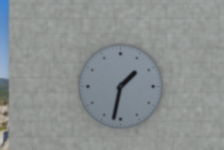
1:32
